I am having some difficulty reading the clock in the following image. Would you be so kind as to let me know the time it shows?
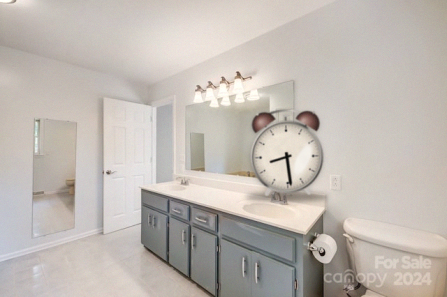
8:29
